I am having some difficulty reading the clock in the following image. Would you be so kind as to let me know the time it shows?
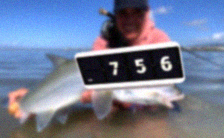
7:56
